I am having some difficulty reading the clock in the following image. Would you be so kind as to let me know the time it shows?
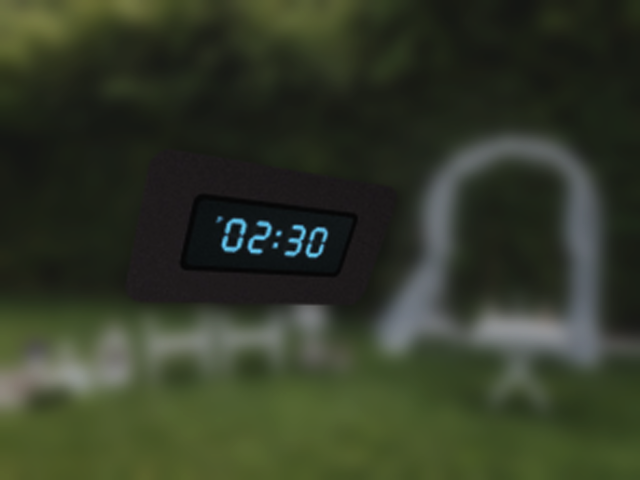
2:30
